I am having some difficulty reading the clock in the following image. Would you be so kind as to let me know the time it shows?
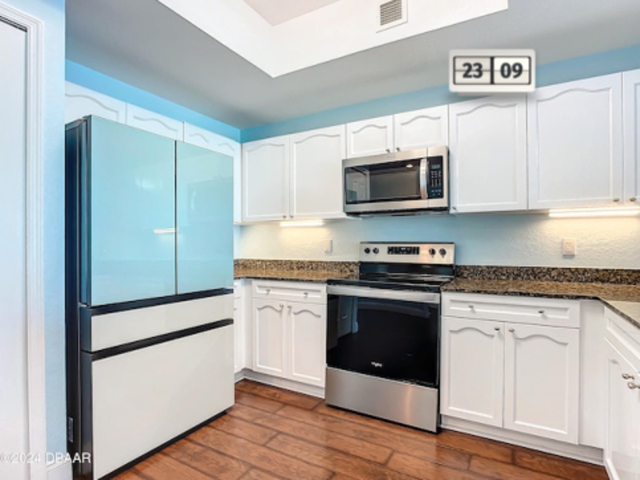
23:09
